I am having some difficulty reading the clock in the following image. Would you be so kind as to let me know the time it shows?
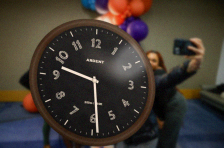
9:29
